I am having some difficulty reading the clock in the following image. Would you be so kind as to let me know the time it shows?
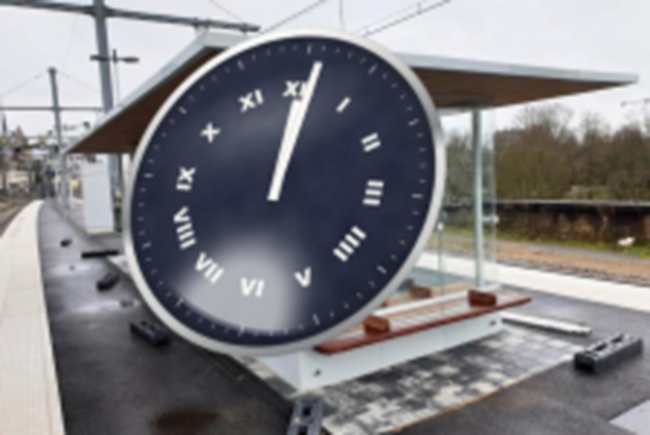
12:01
